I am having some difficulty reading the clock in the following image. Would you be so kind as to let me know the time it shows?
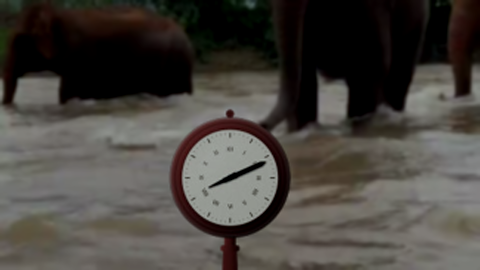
8:11
